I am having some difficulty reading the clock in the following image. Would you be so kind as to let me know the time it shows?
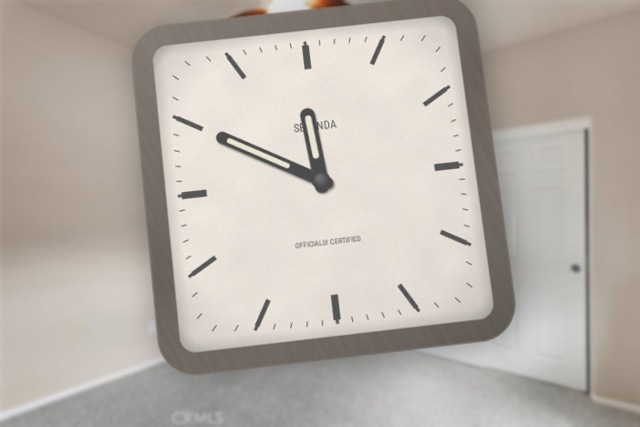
11:50
